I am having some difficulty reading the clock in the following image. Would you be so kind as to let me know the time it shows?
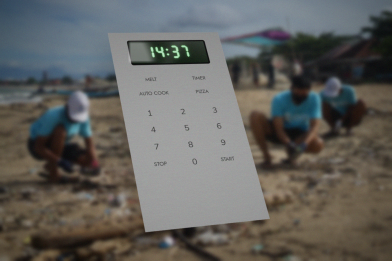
14:37
